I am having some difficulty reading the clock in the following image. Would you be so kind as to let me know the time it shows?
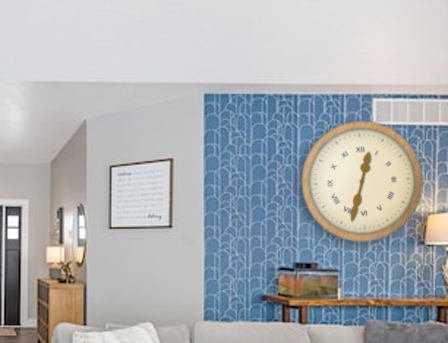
12:33
